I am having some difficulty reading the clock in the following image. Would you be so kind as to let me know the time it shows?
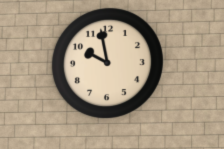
9:58
